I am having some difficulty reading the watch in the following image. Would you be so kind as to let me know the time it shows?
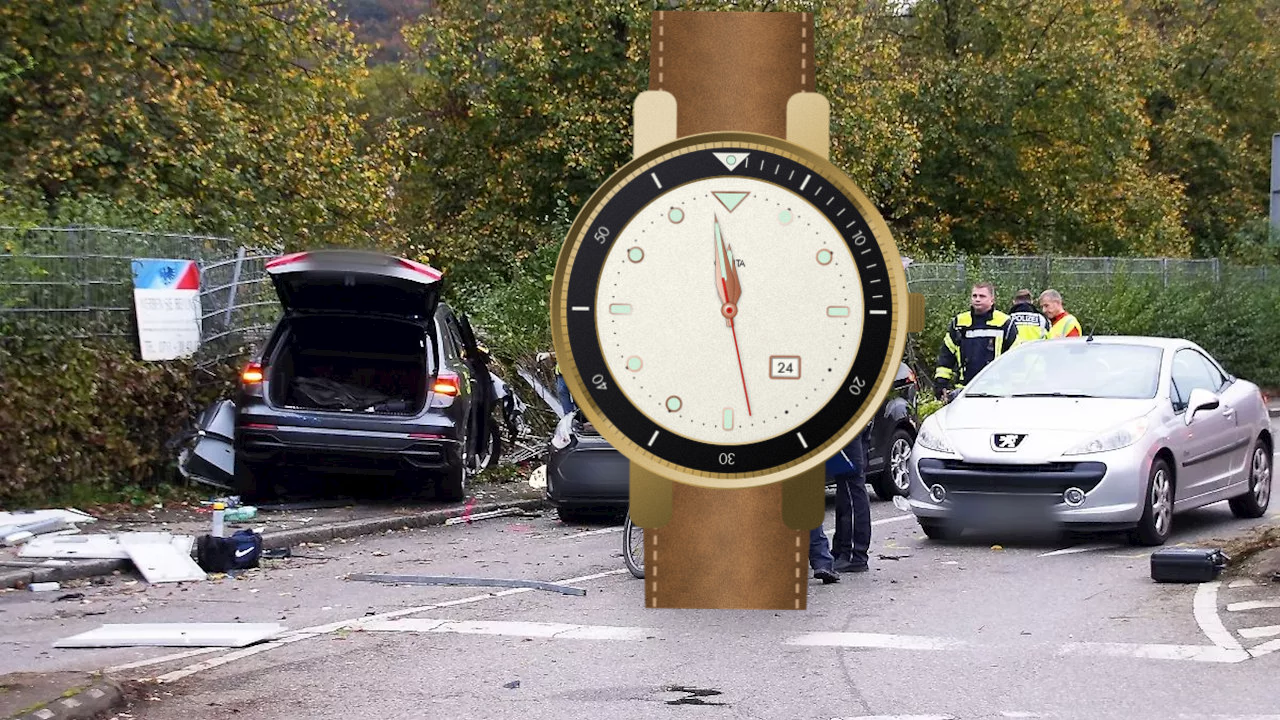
11:58:28
